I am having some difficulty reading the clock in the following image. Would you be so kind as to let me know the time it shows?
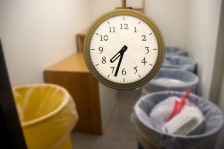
7:33
